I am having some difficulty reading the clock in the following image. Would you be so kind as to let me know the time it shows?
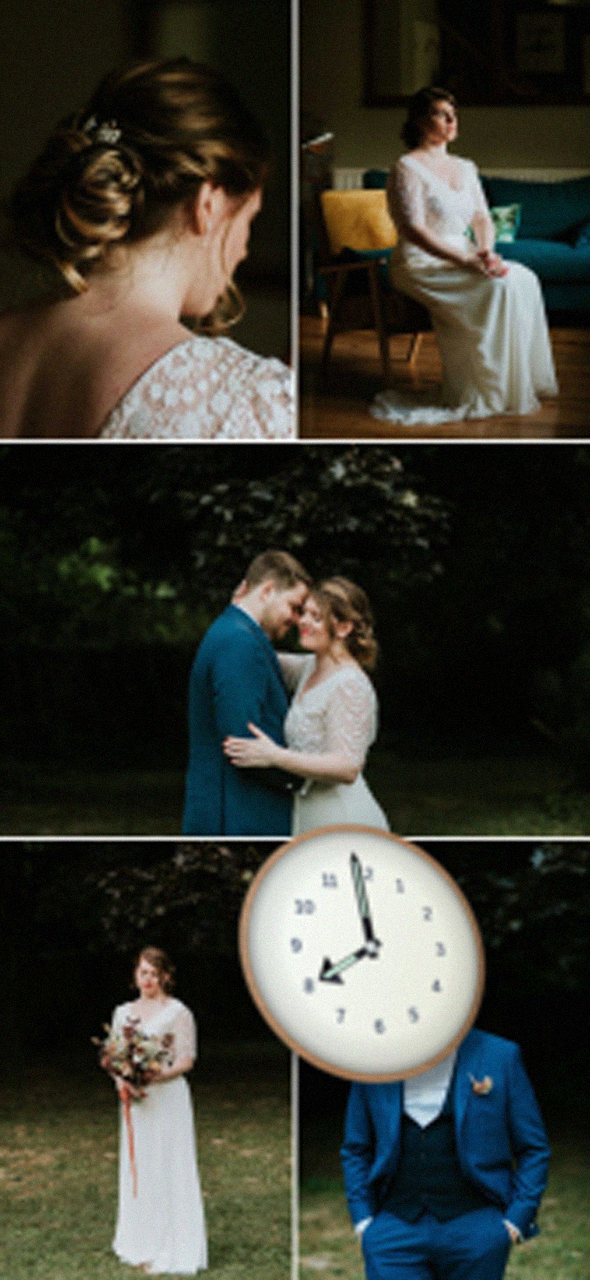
7:59
